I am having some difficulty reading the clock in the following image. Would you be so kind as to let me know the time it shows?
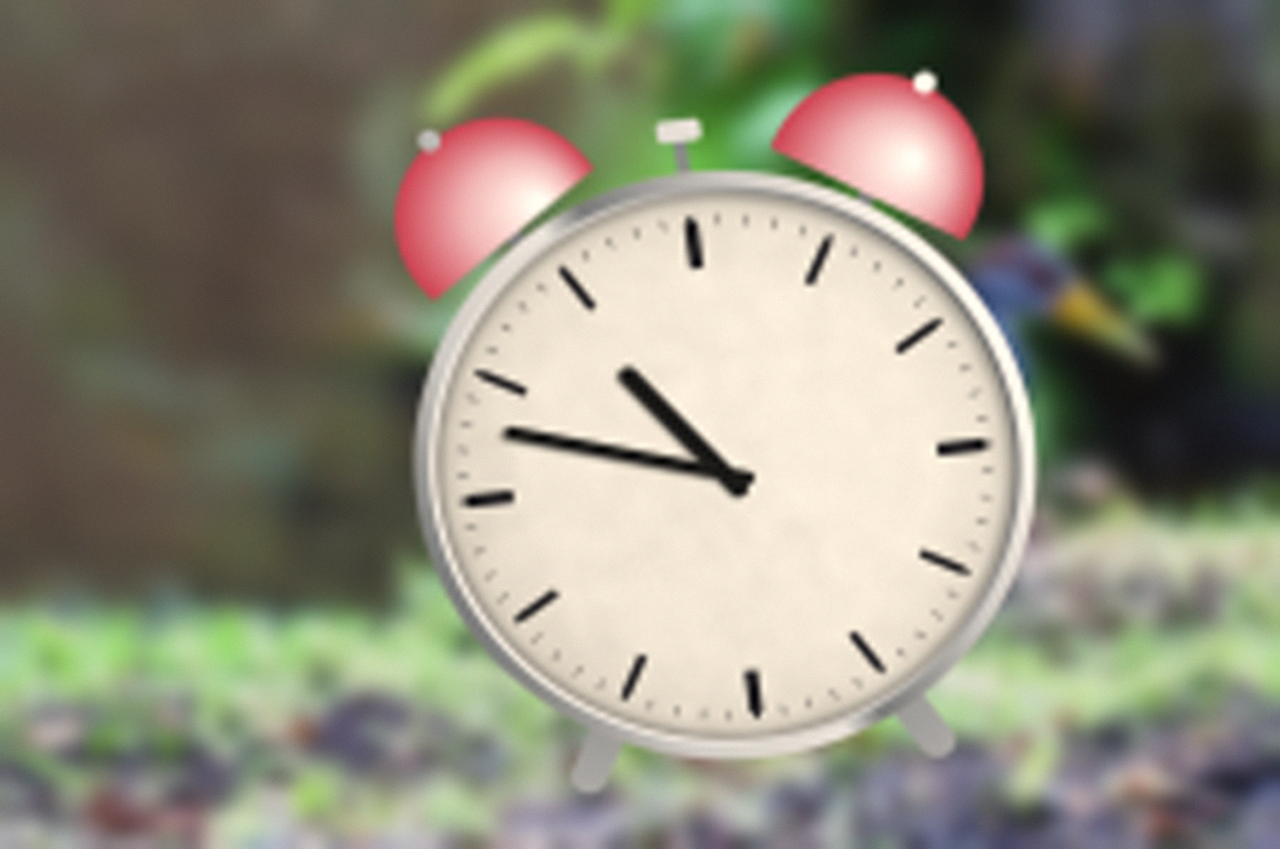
10:48
